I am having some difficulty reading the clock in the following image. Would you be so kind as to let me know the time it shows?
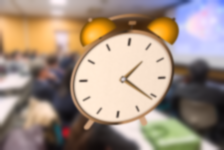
1:21
